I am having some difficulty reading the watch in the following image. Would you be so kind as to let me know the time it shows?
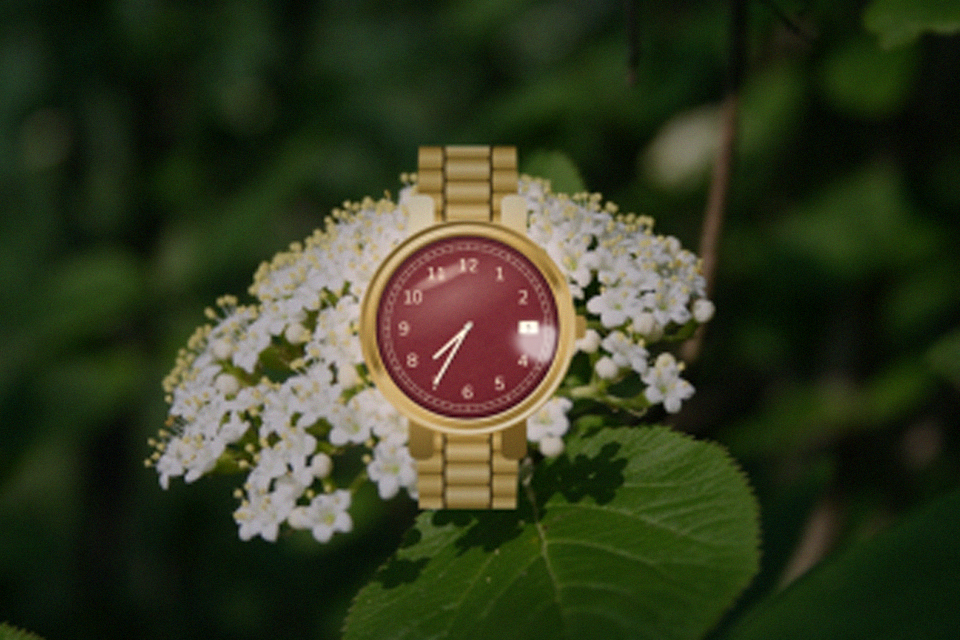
7:35
